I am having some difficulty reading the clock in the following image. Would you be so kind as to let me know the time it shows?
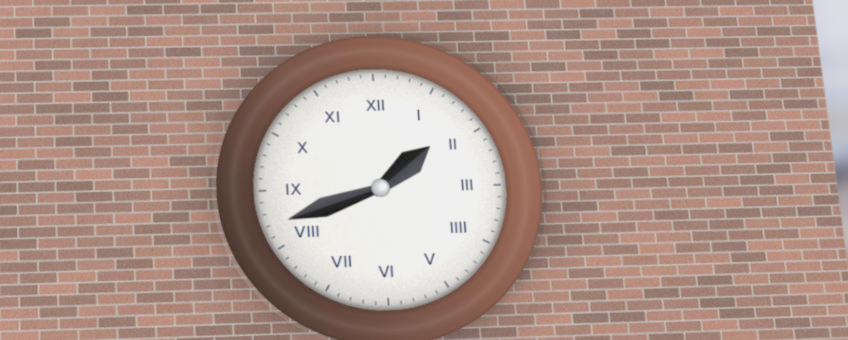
1:42
